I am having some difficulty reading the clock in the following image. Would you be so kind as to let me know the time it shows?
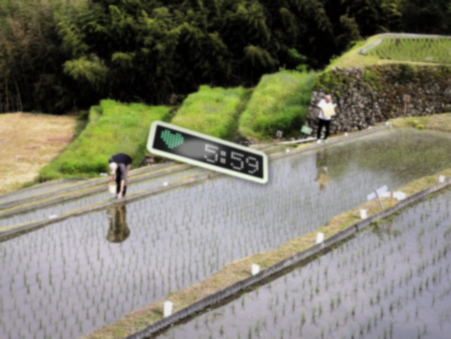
5:59
